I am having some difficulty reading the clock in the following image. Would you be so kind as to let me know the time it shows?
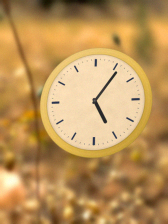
5:06
